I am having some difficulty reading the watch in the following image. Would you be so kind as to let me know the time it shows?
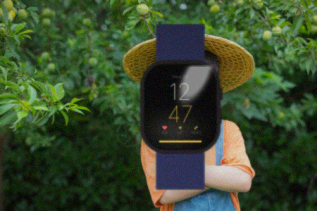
12:47
